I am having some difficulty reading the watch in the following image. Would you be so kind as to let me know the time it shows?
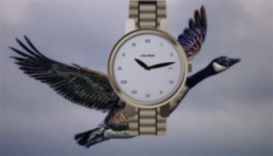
10:13
